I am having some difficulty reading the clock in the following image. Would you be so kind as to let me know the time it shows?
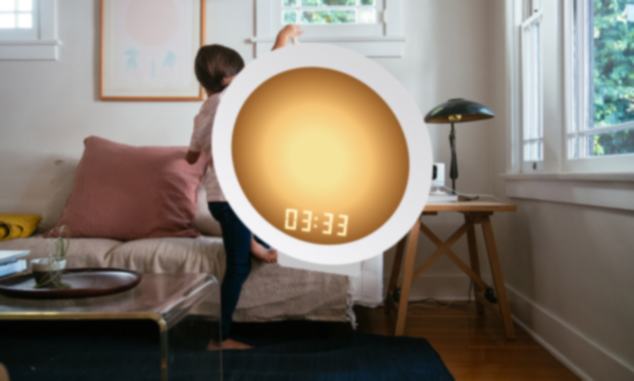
3:33
